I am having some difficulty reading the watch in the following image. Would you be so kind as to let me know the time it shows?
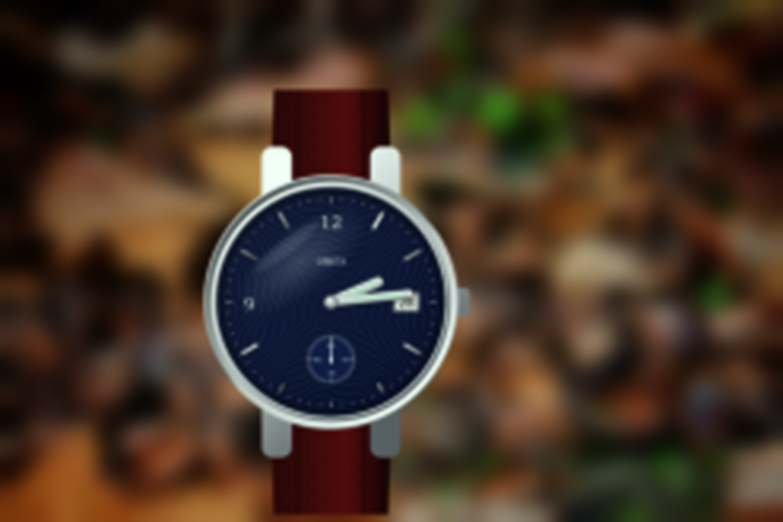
2:14
